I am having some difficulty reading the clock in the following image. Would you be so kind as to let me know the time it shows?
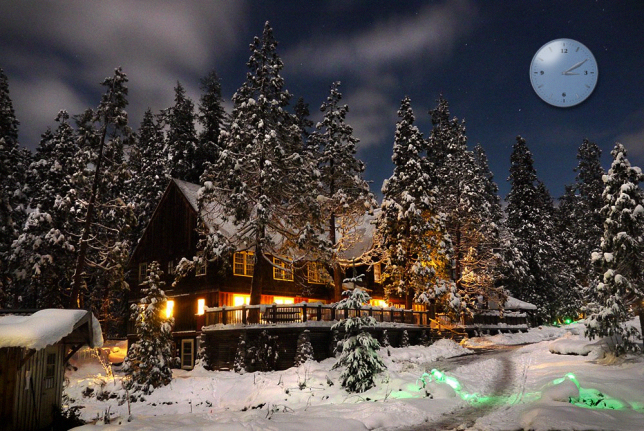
3:10
